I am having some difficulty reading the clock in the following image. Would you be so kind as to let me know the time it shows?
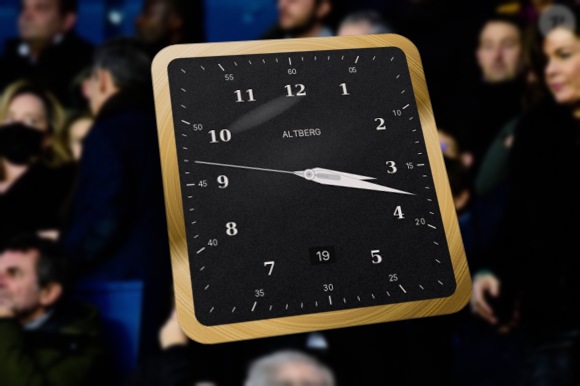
3:17:47
